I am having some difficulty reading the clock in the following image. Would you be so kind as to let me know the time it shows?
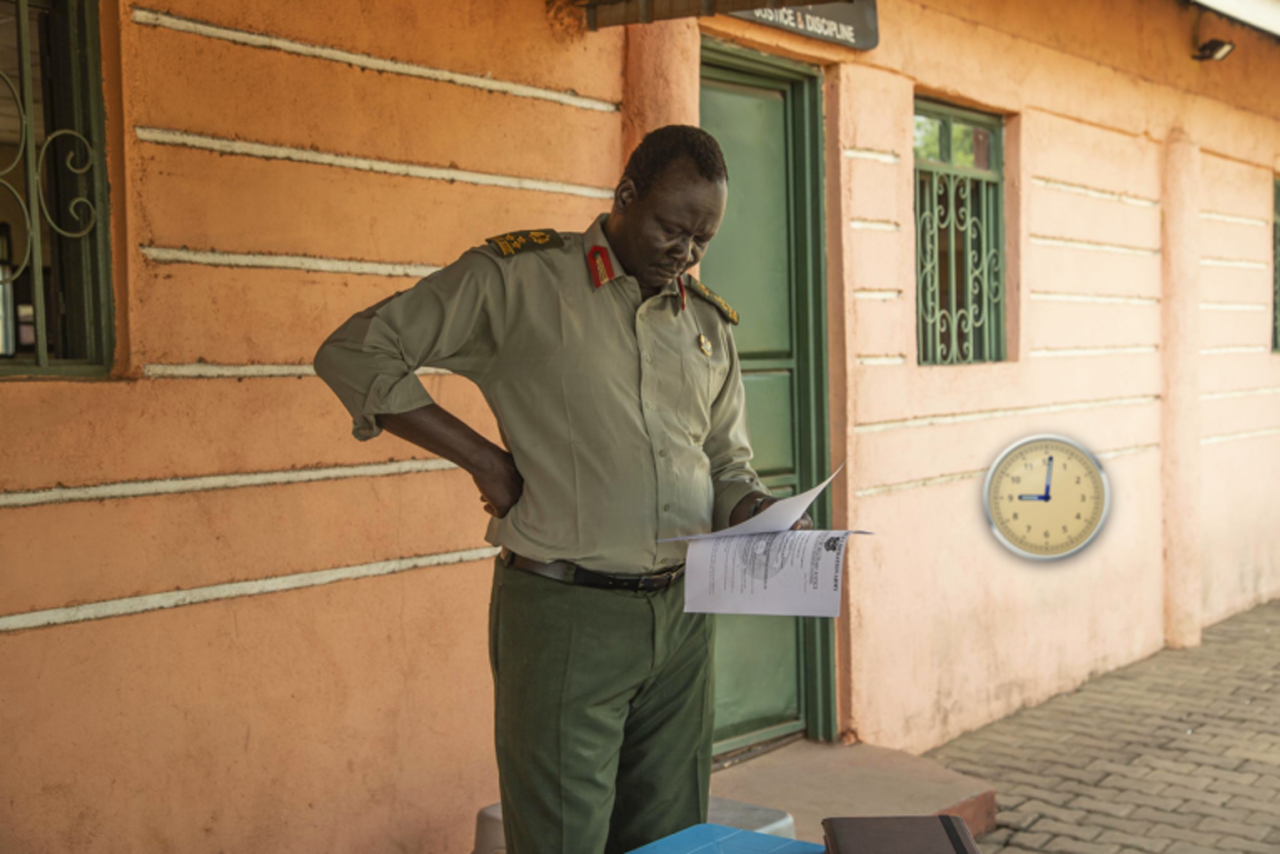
9:01
